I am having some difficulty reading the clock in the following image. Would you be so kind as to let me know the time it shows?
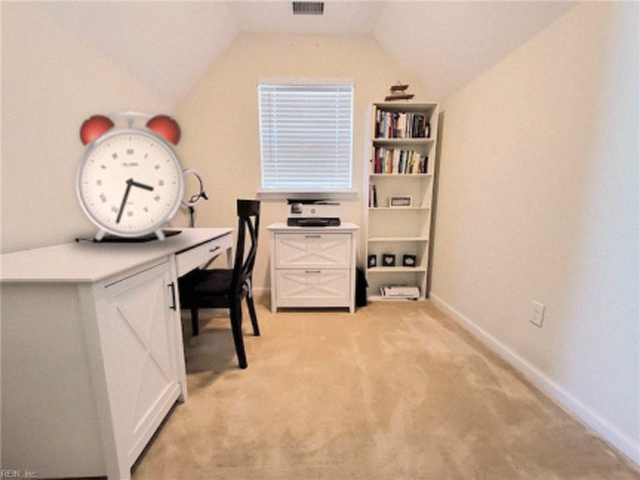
3:33
